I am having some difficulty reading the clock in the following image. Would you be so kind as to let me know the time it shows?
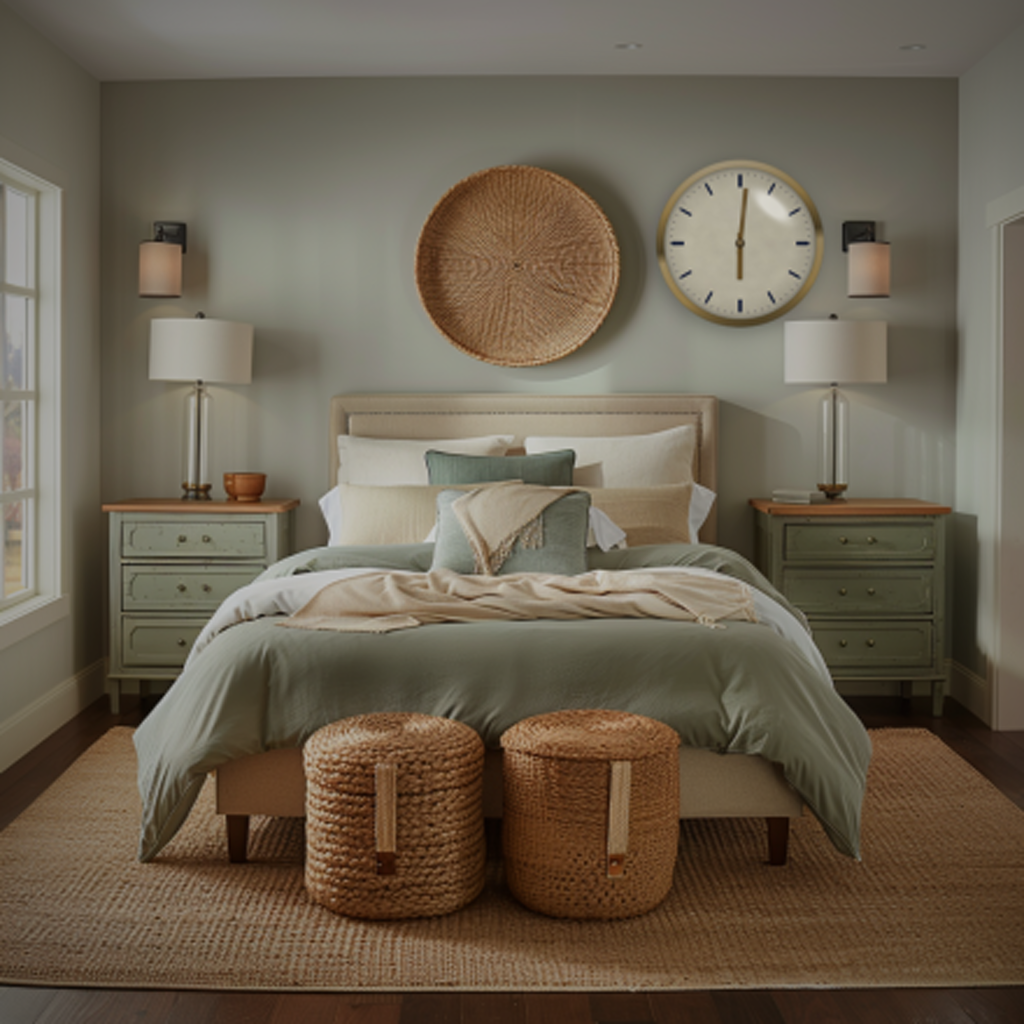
6:01
